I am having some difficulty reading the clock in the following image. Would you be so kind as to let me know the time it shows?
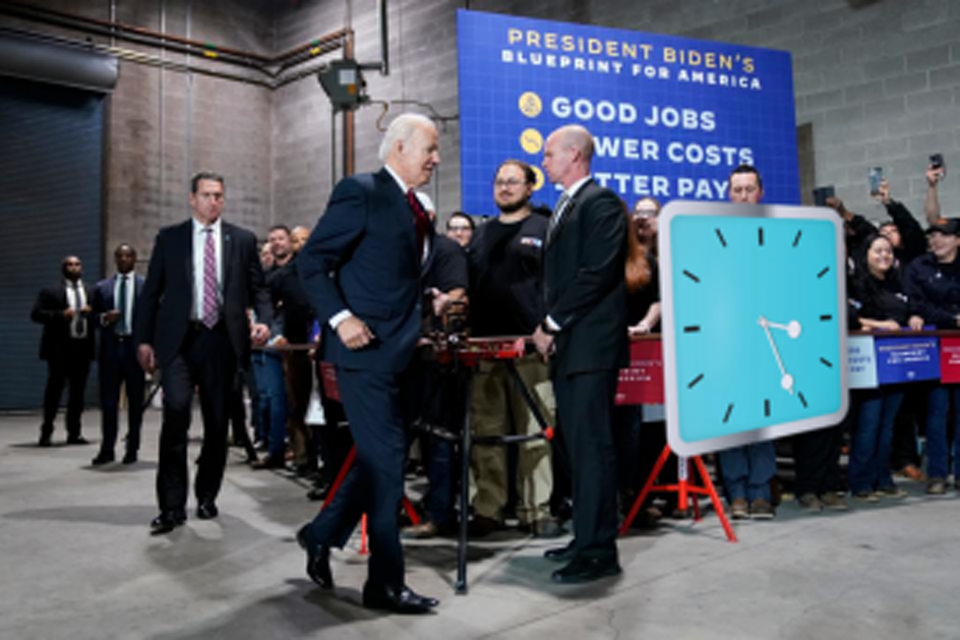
3:26
